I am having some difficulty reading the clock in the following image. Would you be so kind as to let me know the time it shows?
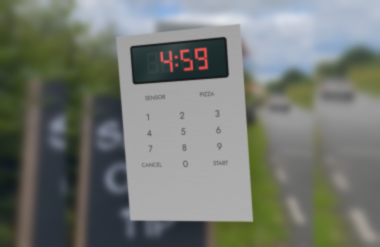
4:59
